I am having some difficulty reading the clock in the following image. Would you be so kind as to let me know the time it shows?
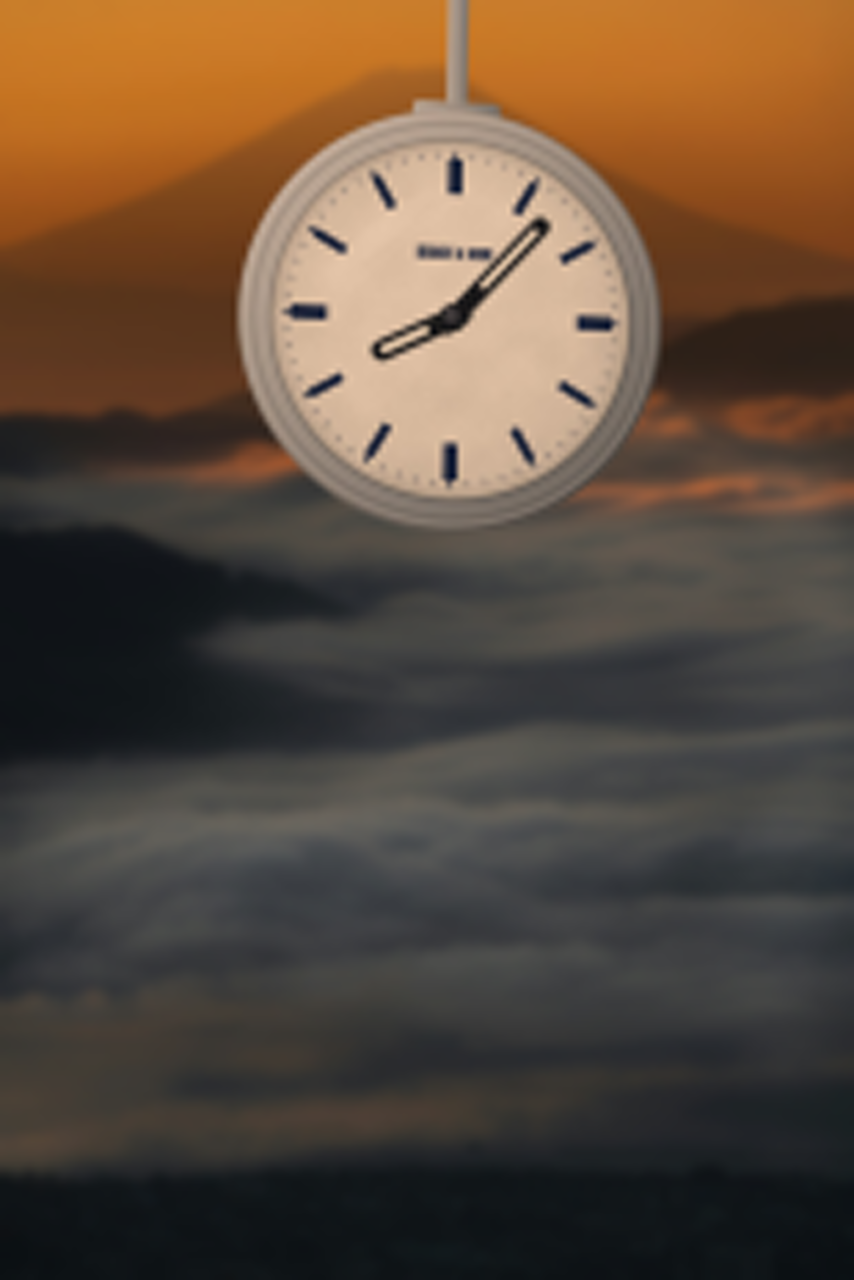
8:07
